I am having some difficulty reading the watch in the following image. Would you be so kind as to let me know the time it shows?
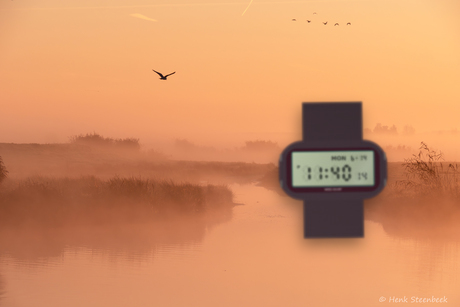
11:40
